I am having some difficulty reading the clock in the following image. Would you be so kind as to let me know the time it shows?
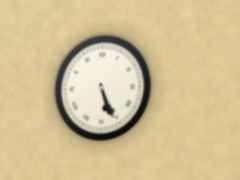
5:26
